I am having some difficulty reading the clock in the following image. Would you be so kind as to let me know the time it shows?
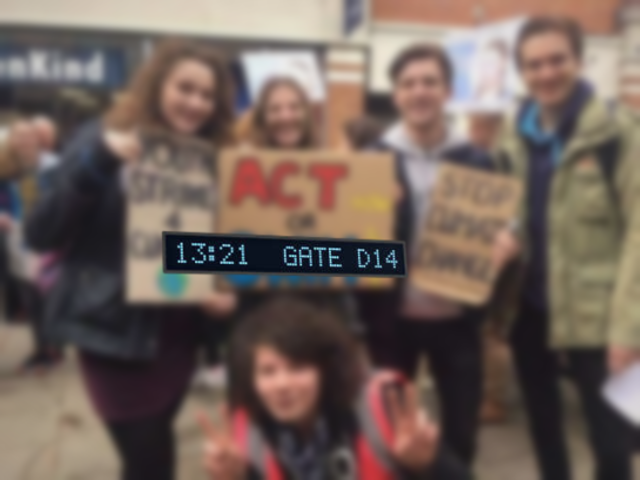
13:21
